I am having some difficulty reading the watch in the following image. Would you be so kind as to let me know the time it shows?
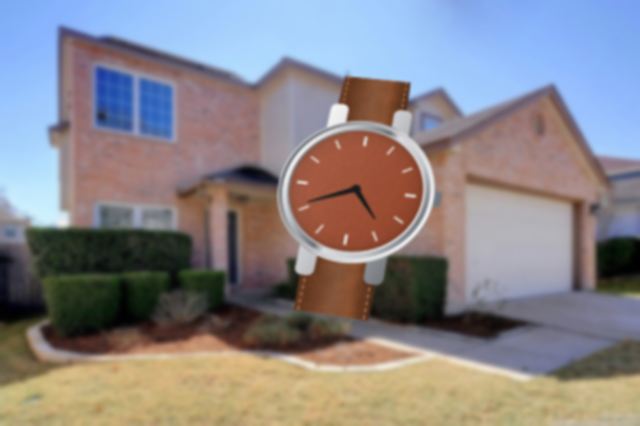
4:41
